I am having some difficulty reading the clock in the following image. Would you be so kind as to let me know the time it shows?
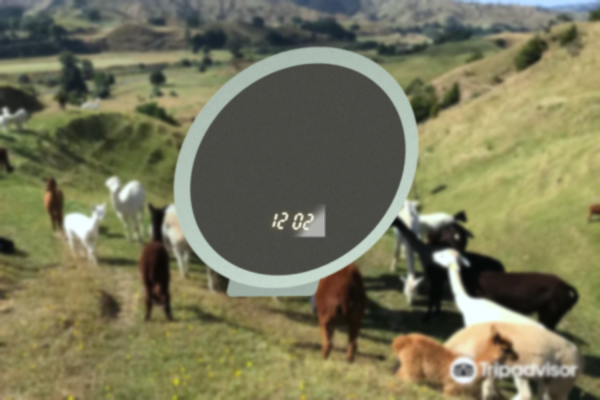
12:02
